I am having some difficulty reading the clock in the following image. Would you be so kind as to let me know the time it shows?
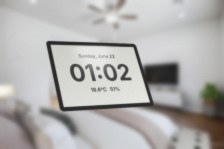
1:02
